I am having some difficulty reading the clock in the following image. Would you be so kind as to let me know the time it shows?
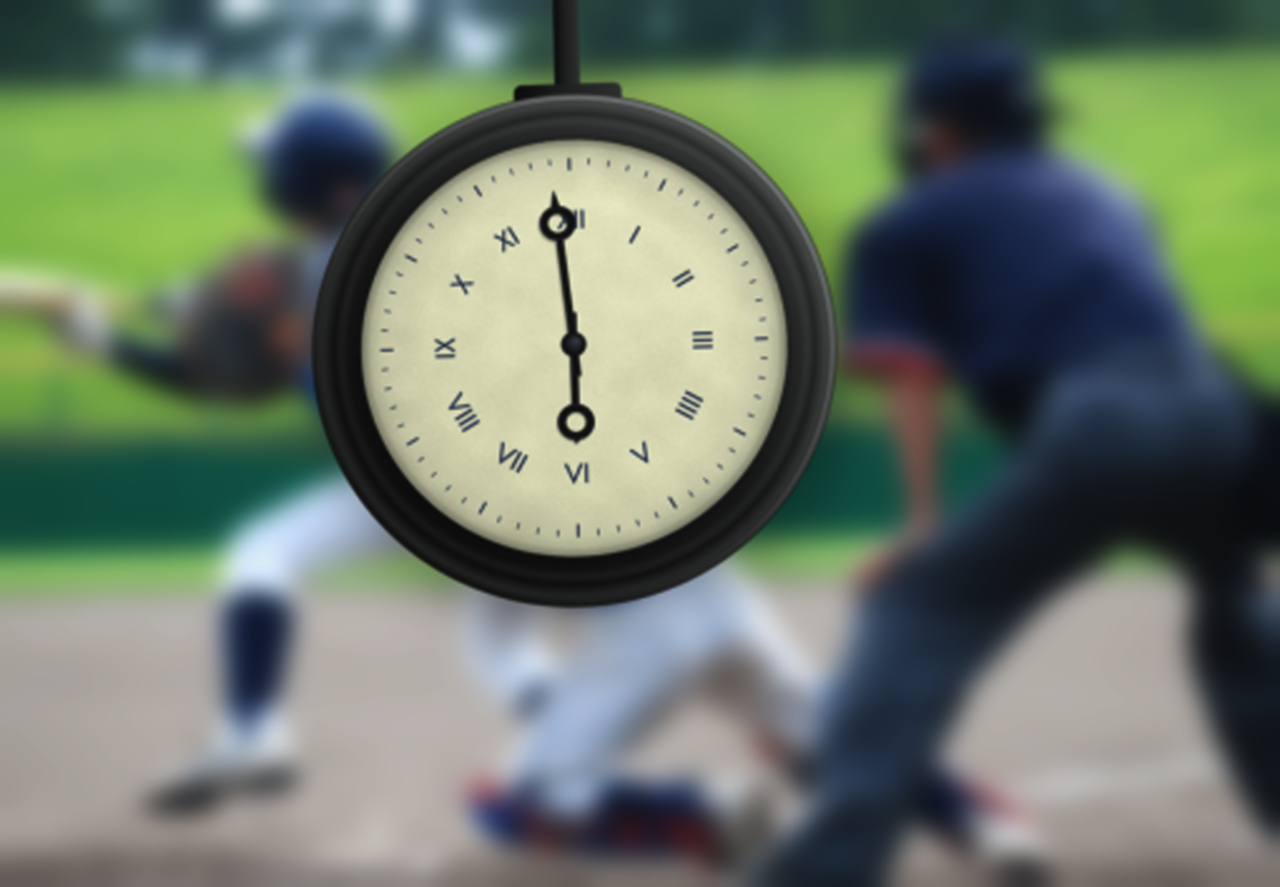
5:59
